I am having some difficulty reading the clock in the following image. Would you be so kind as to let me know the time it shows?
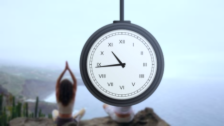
10:44
